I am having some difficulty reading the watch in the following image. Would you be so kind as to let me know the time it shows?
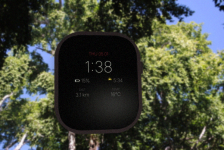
1:38
